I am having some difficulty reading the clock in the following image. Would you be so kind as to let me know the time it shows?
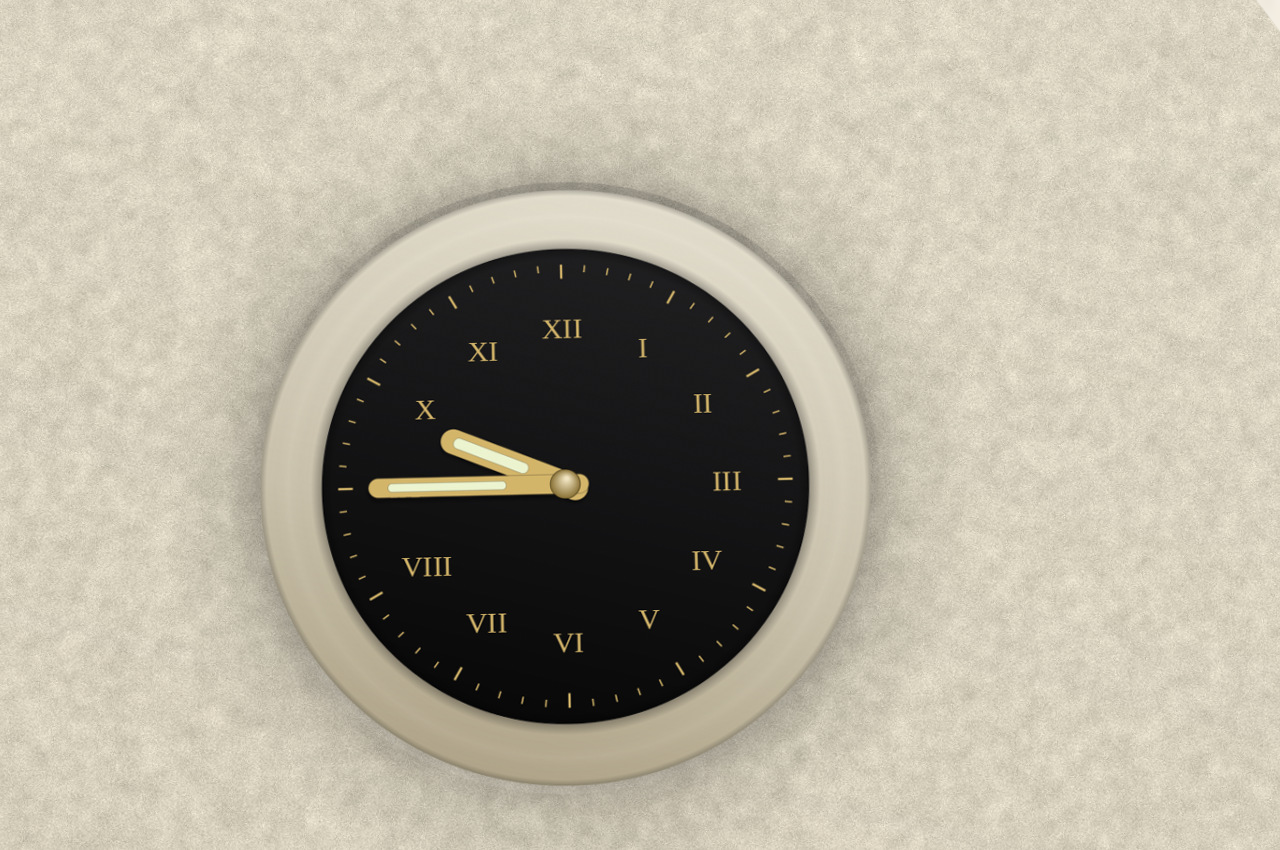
9:45
